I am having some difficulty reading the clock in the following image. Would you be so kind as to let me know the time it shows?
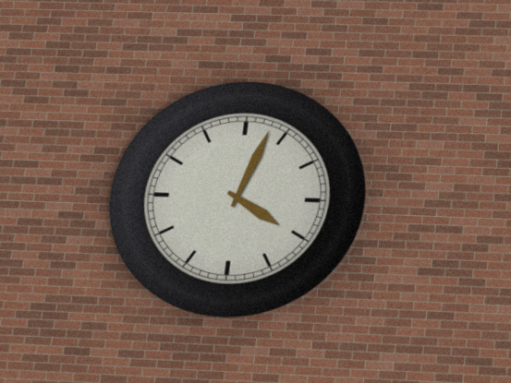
4:03
